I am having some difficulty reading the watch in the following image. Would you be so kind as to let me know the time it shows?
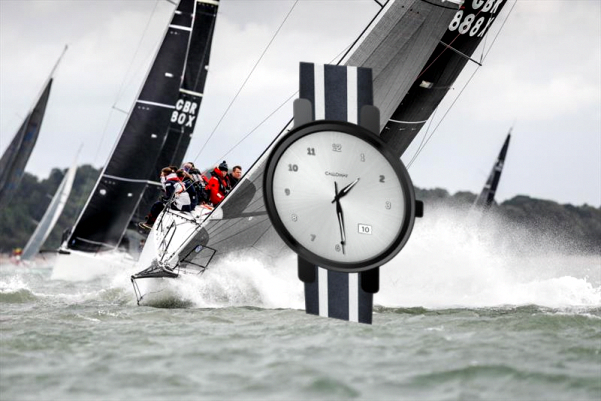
1:28:29
